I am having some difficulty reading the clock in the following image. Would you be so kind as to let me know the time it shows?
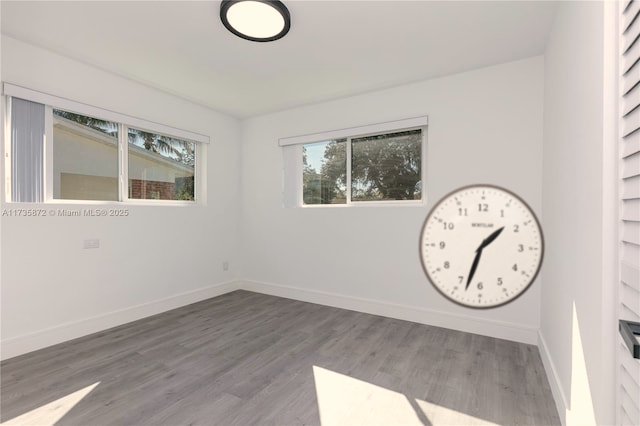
1:33
